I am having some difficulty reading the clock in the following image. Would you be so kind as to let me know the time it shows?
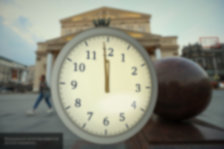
11:59
